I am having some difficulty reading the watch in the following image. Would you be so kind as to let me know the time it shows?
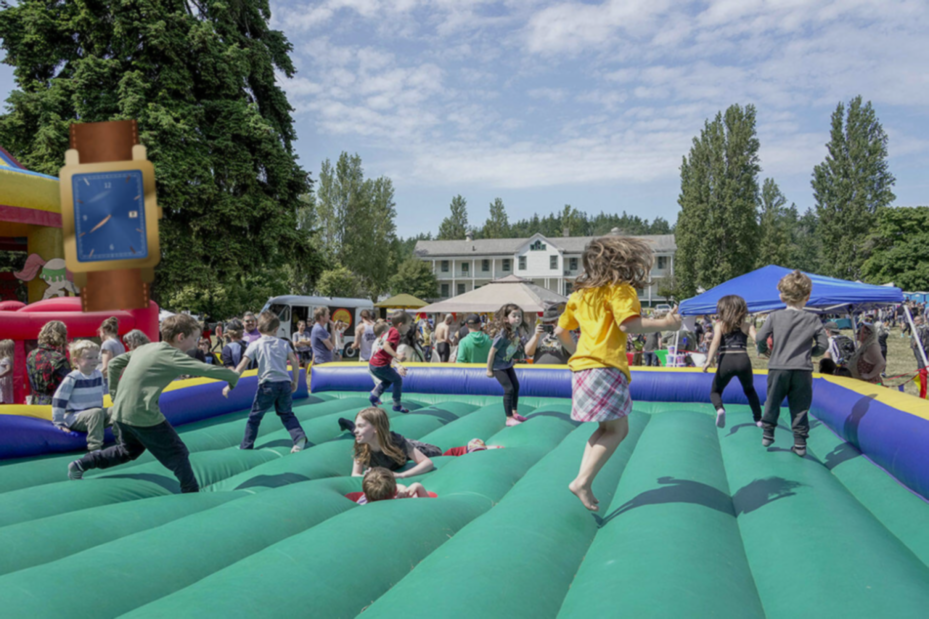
7:39
